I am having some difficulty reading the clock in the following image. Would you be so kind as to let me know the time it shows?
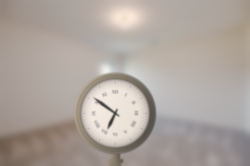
6:51
